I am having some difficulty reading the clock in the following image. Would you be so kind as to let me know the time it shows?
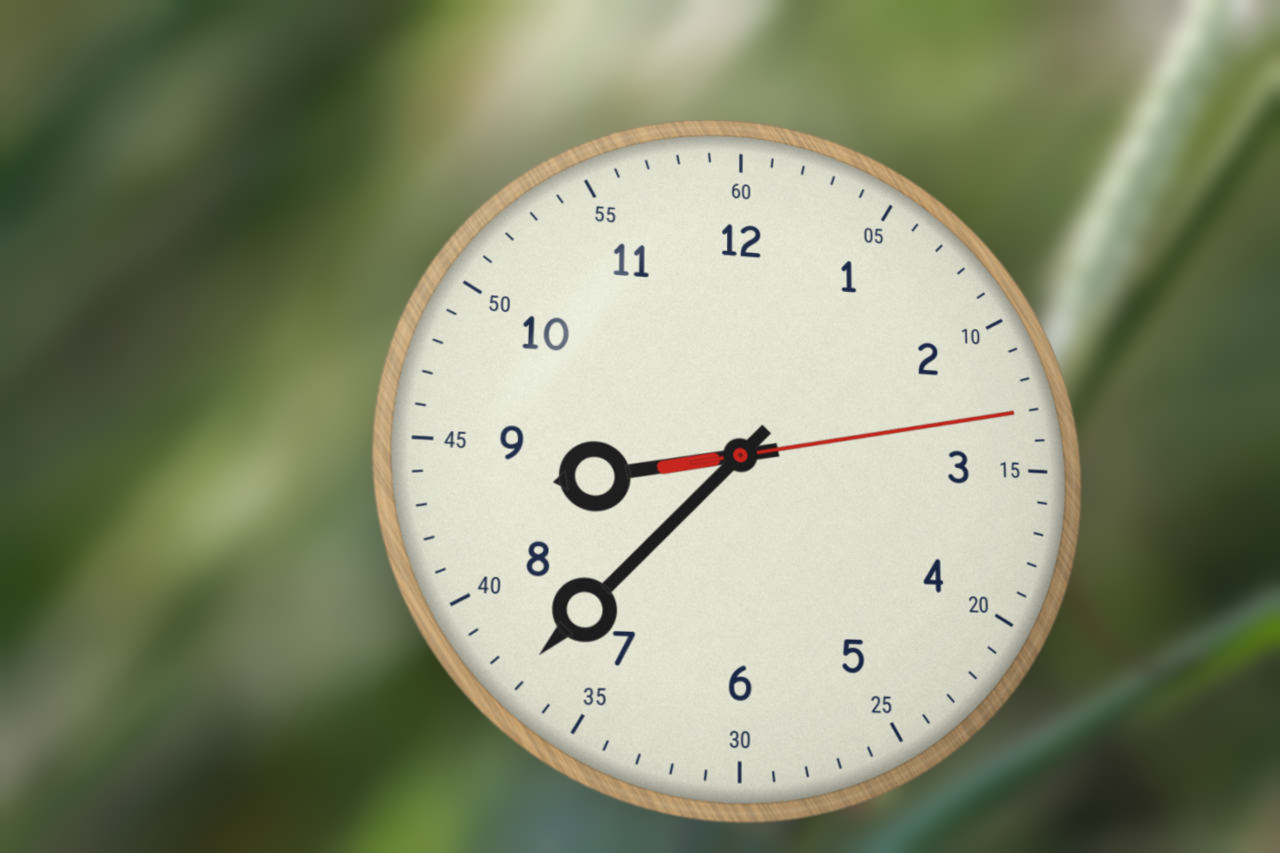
8:37:13
